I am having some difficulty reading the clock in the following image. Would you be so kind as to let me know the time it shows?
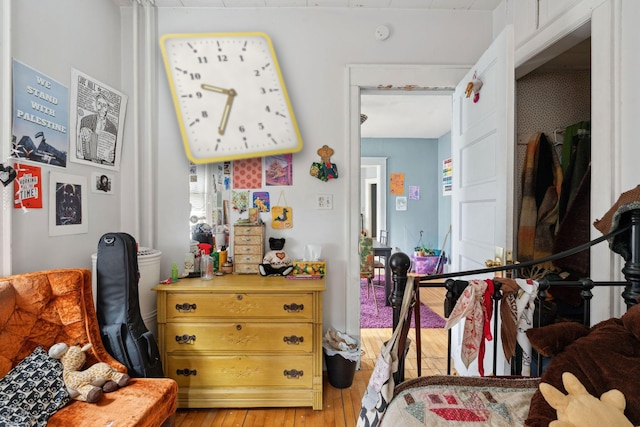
9:35
